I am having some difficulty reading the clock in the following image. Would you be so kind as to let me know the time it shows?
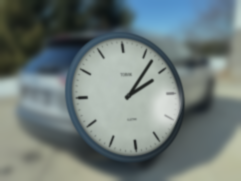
2:07
